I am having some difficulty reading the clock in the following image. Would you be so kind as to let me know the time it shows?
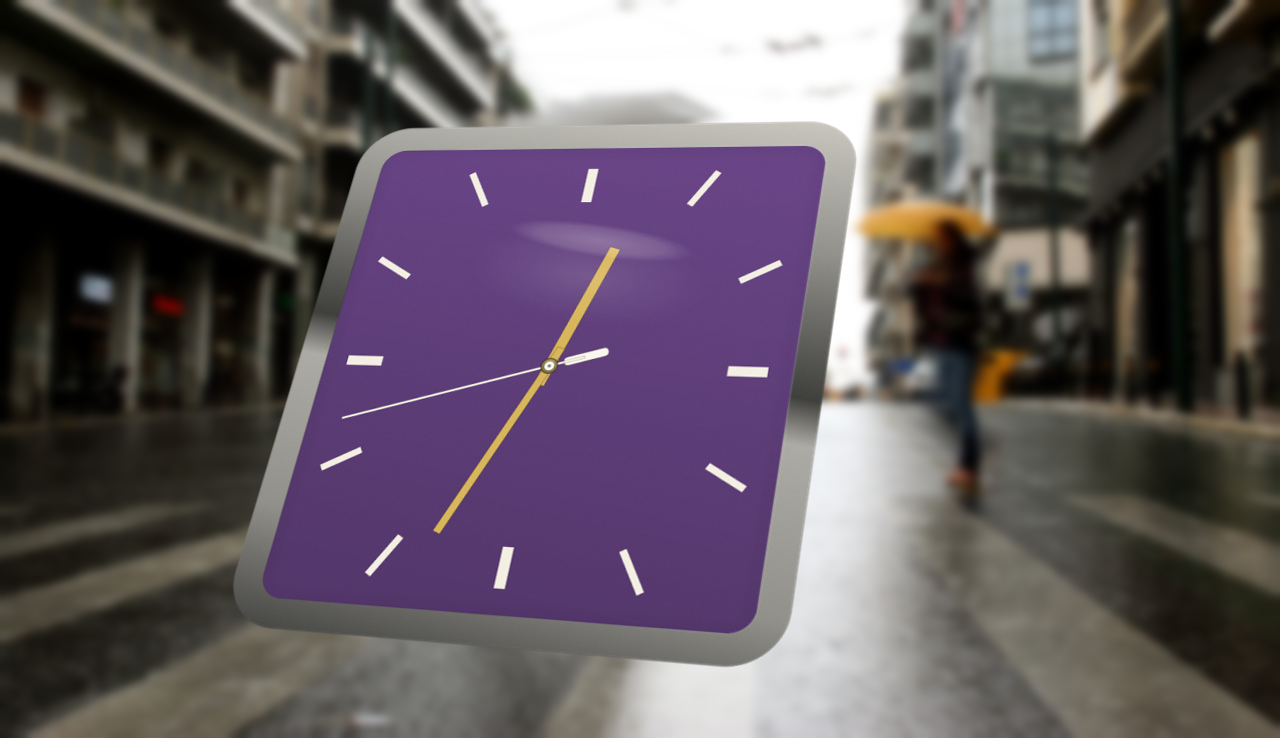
12:33:42
